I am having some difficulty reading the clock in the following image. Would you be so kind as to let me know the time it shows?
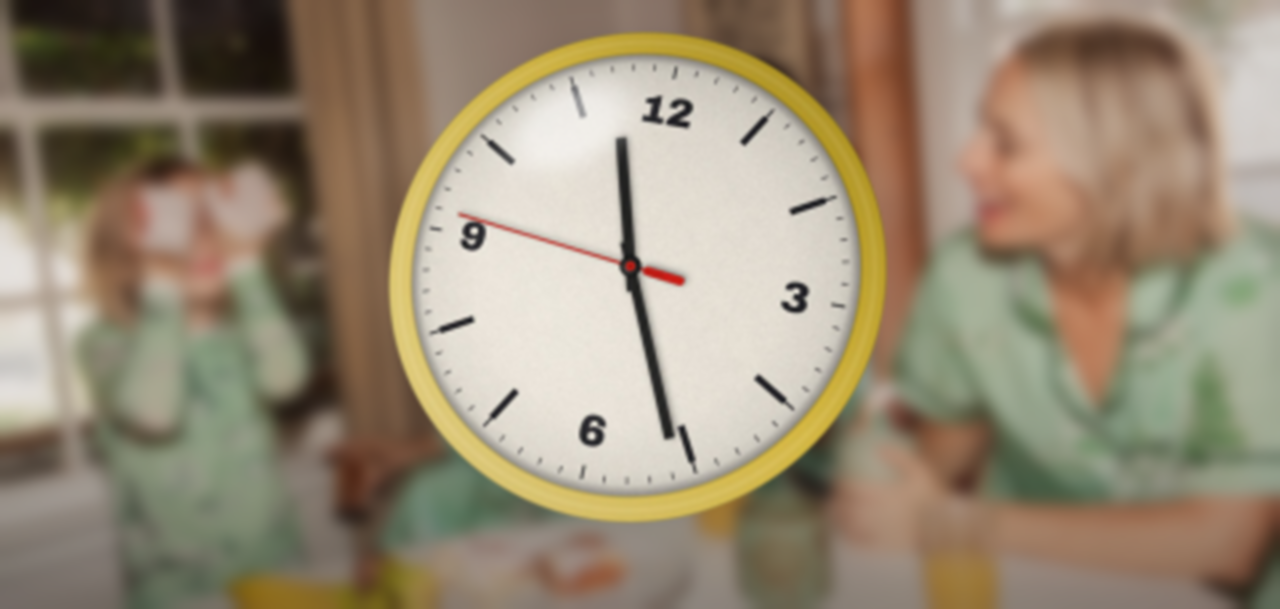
11:25:46
